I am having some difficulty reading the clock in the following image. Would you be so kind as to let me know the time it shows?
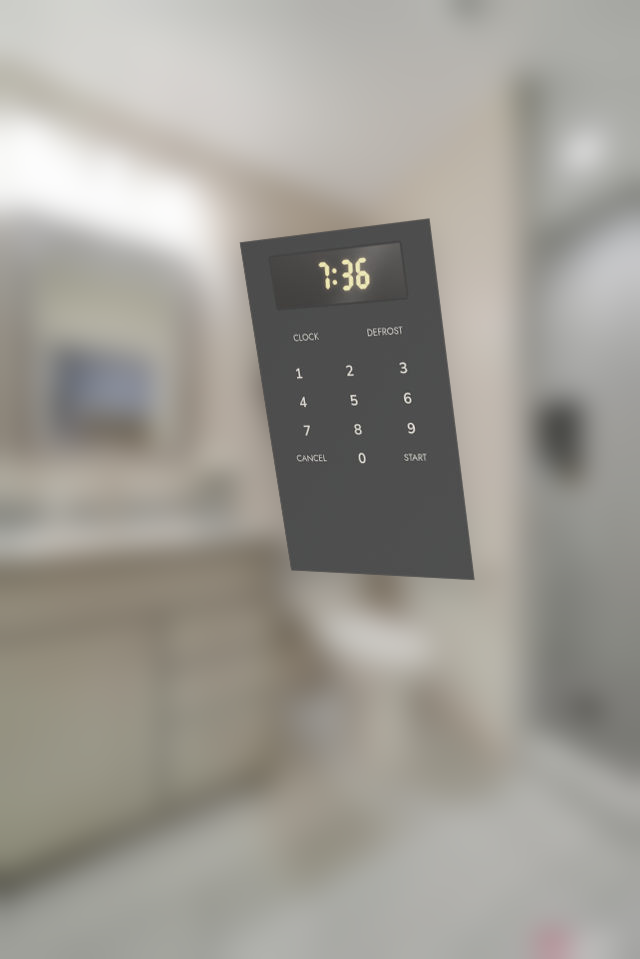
7:36
